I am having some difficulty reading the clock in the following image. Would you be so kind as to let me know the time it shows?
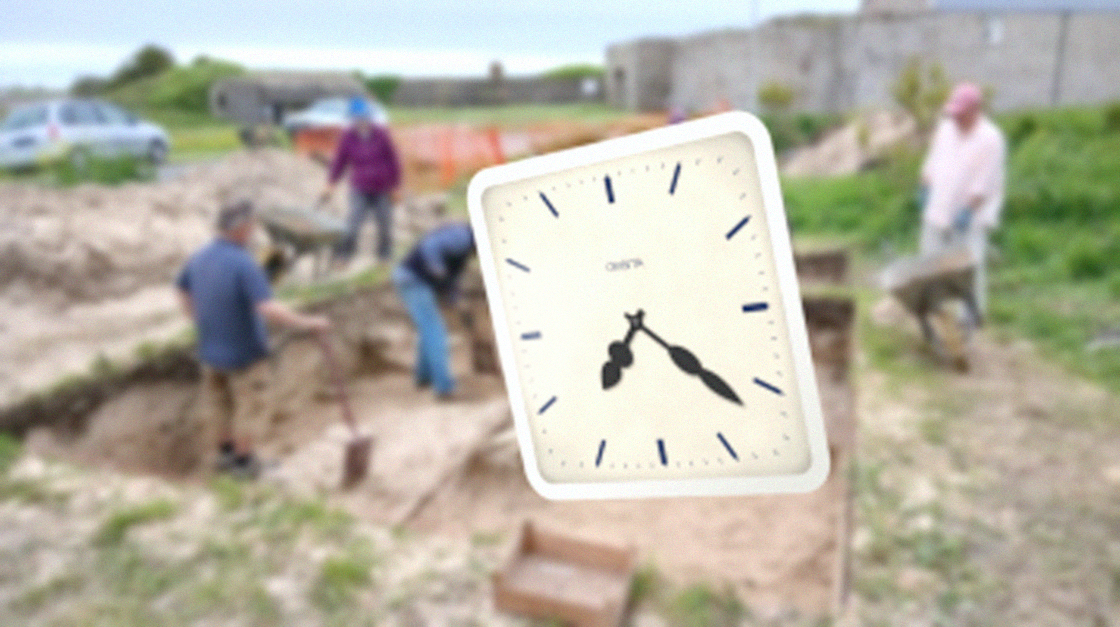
7:22
